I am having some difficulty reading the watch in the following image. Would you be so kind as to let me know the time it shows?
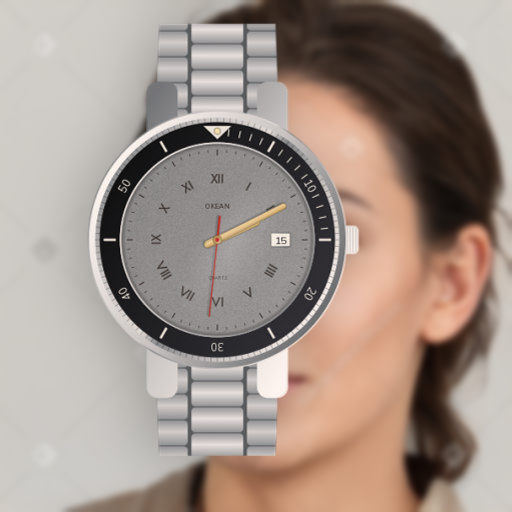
2:10:31
